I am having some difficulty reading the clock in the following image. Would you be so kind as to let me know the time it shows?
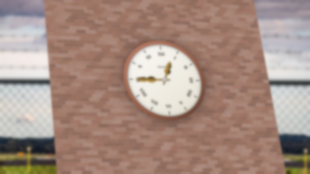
12:45
